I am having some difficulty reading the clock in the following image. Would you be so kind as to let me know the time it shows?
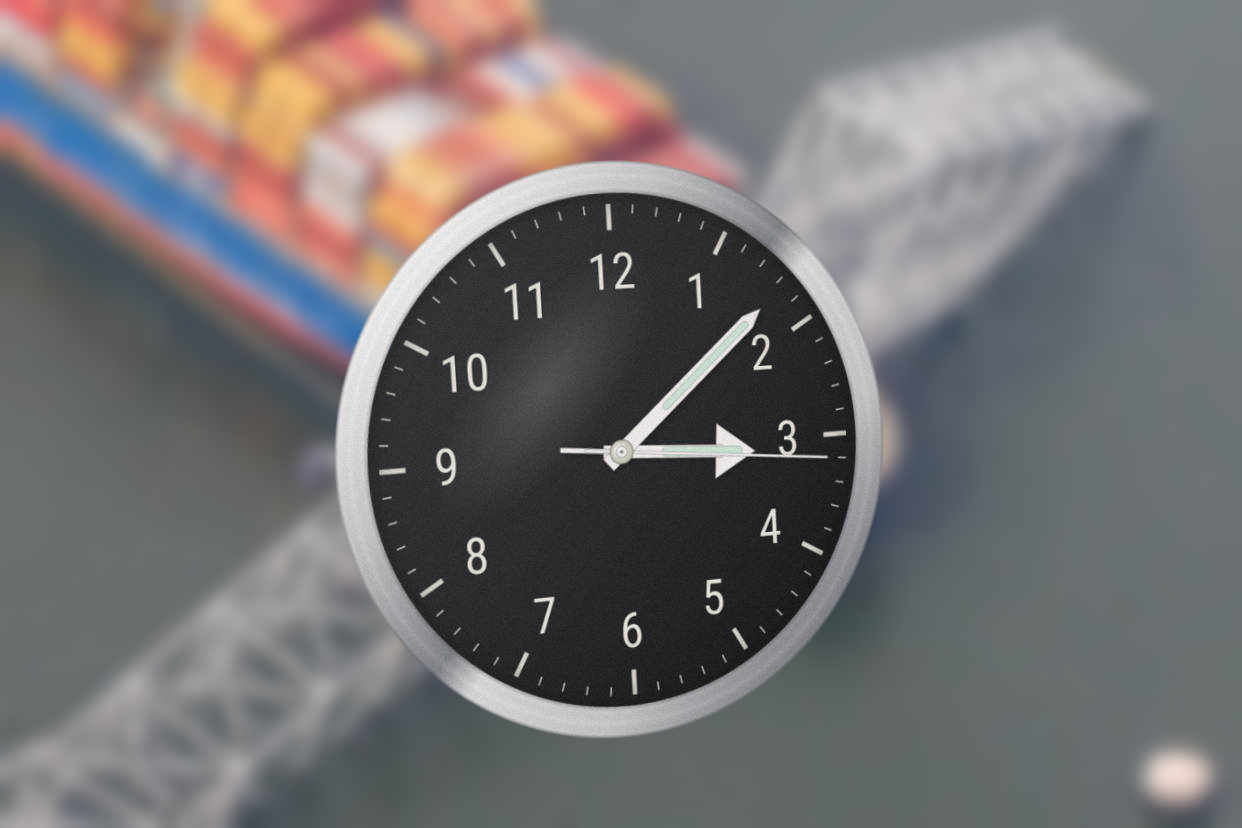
3:08:16
